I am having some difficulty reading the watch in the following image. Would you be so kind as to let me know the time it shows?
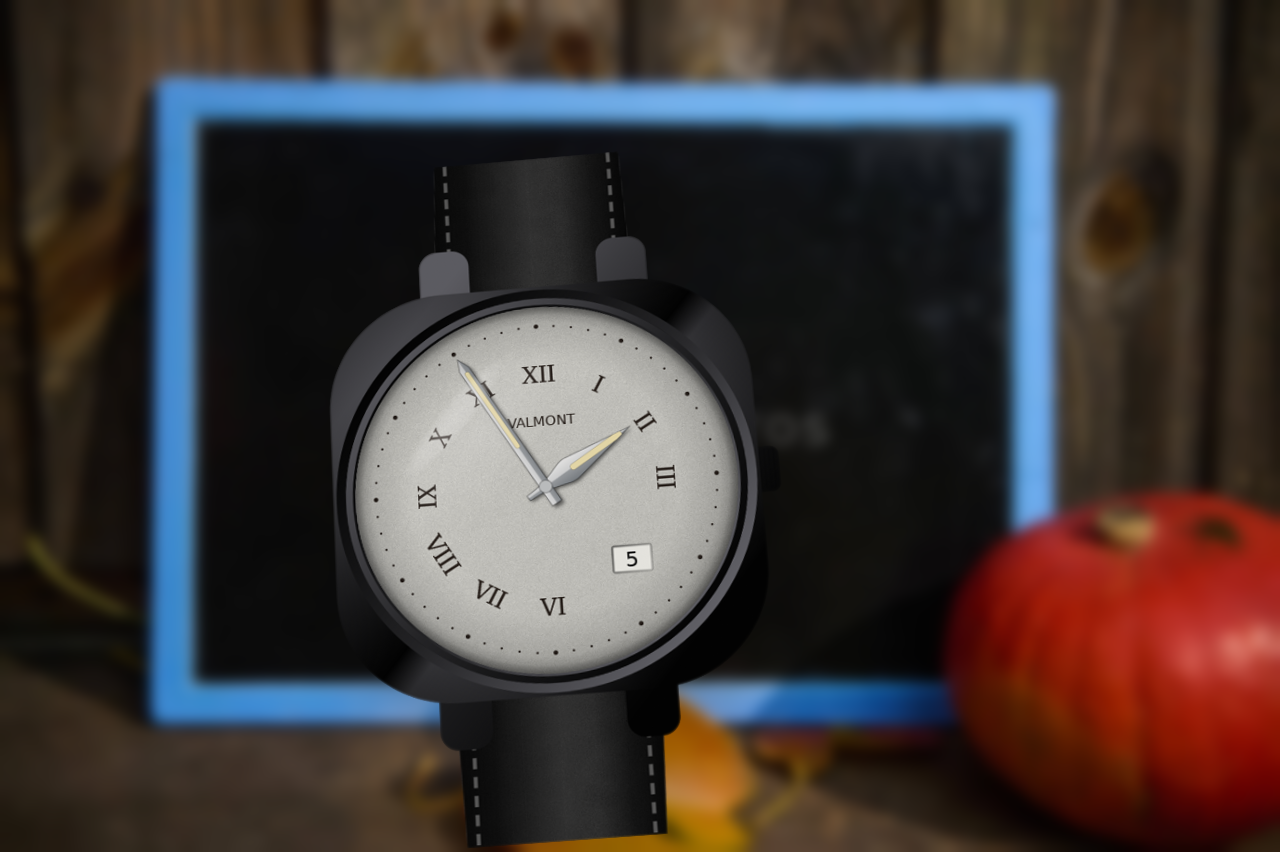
1:55
